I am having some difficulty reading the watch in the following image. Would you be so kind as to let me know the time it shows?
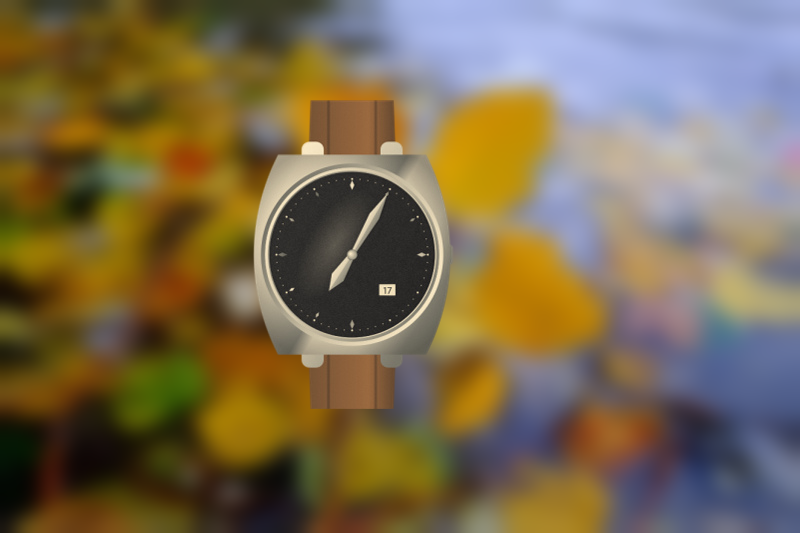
7:05
